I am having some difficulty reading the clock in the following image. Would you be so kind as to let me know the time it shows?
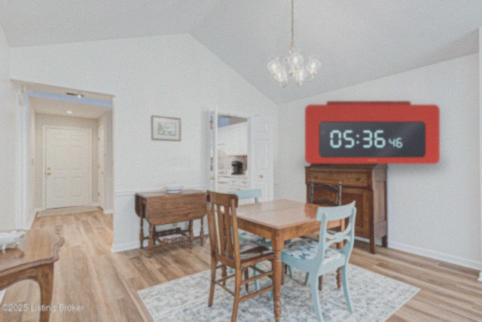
5:36
